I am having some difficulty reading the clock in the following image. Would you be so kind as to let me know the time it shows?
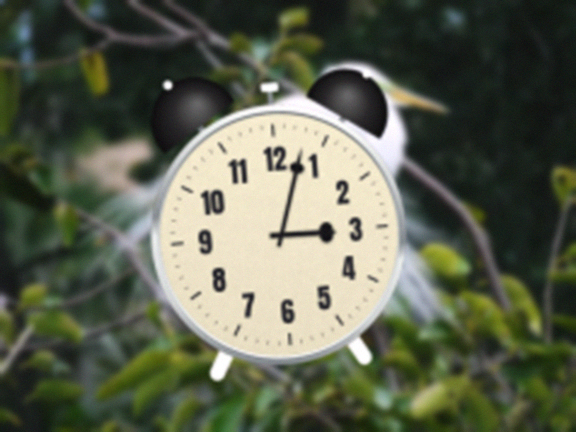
3:03
